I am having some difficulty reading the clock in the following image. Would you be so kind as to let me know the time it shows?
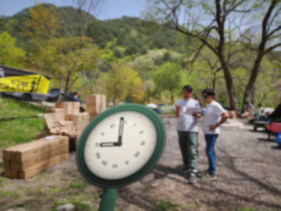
8:59
